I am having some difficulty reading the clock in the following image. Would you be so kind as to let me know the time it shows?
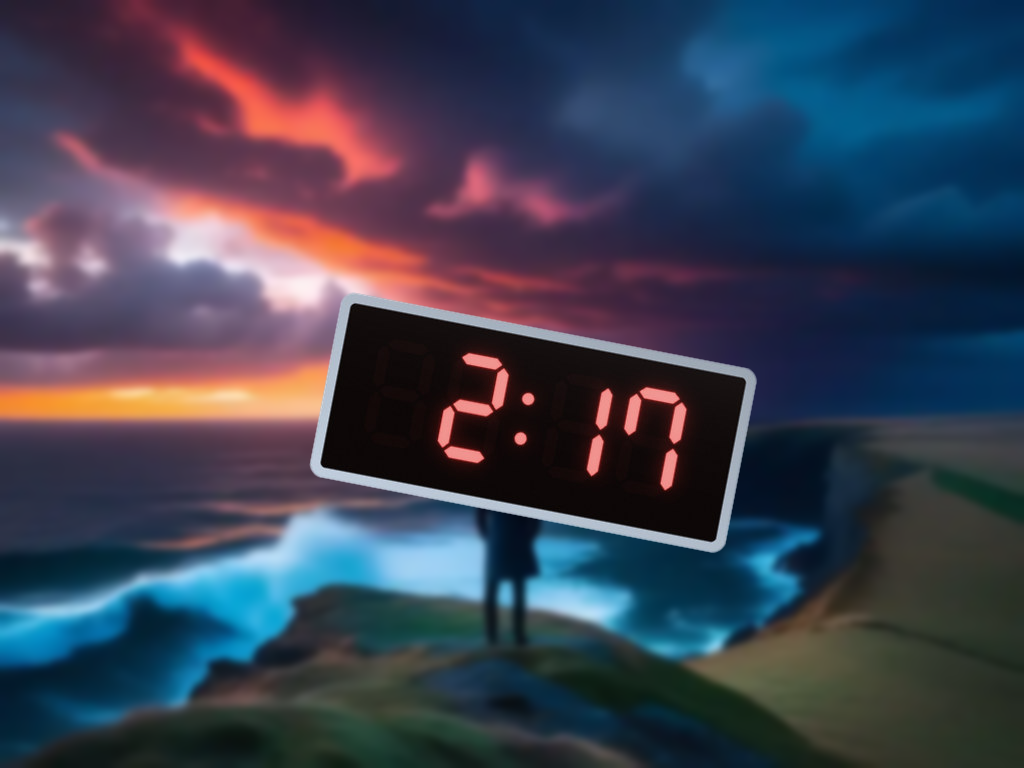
2:17
